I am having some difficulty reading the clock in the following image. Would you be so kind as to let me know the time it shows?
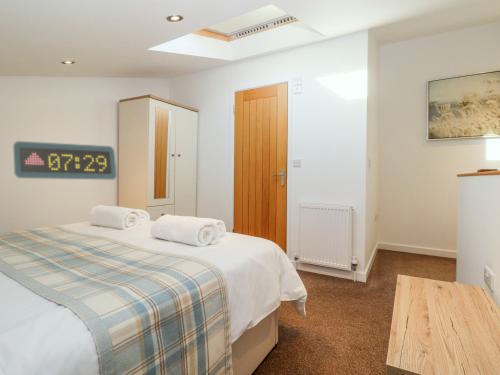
7:29
